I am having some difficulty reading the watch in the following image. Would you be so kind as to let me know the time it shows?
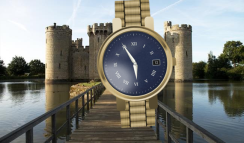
5:55
